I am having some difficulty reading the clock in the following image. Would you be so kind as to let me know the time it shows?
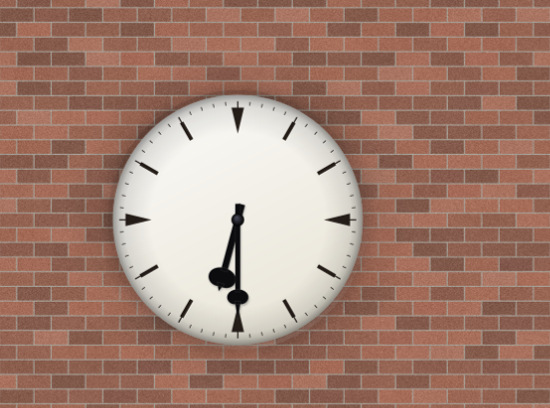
6:30
